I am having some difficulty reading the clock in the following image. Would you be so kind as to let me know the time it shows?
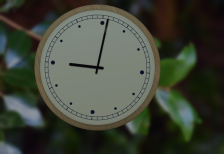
9:01
